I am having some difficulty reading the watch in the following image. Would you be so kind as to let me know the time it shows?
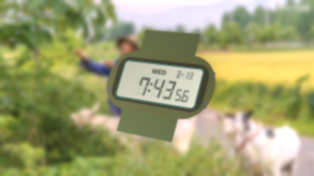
7:43:56
